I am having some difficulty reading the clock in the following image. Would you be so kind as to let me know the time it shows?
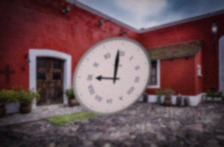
8:59
